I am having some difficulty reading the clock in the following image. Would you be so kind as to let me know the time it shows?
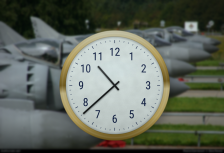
10:38
